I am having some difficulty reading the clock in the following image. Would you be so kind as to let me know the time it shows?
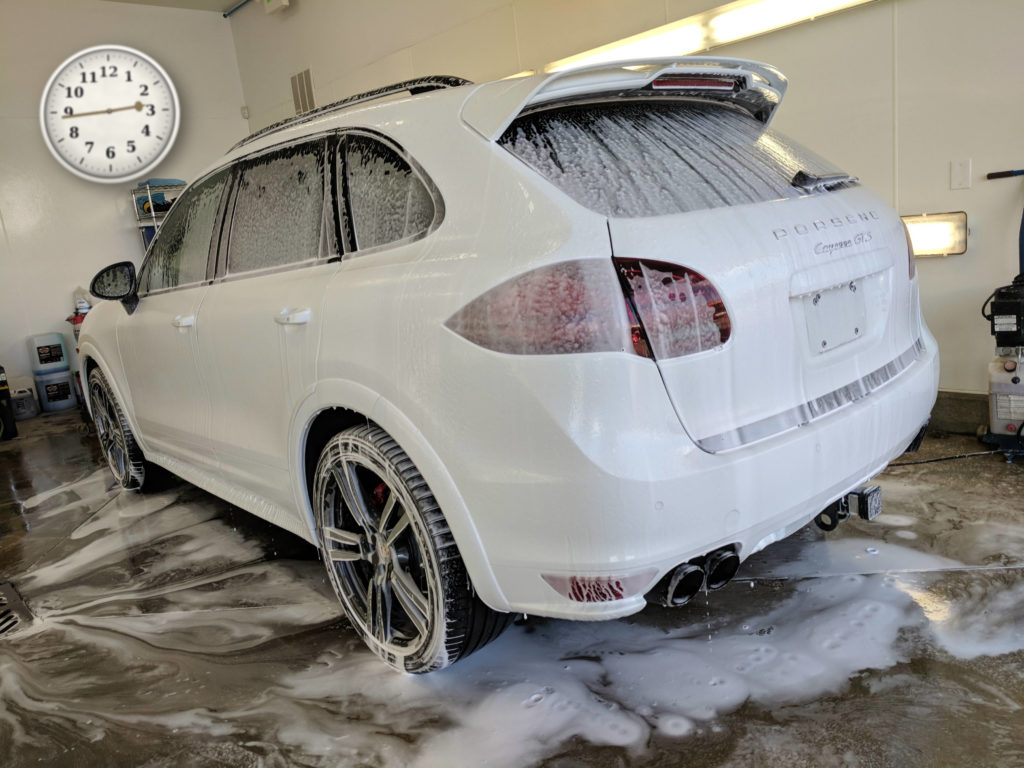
2:44
